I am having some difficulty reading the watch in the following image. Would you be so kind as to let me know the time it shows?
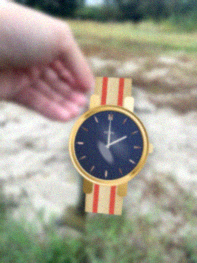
2:00
